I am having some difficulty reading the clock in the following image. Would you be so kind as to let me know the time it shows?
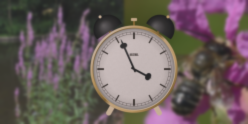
3:56
